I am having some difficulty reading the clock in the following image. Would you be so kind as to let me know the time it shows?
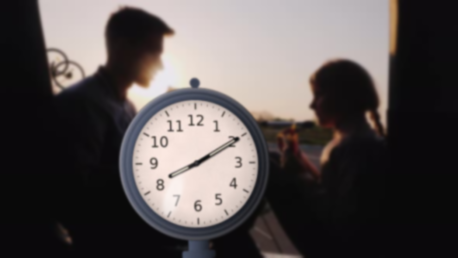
8:10
